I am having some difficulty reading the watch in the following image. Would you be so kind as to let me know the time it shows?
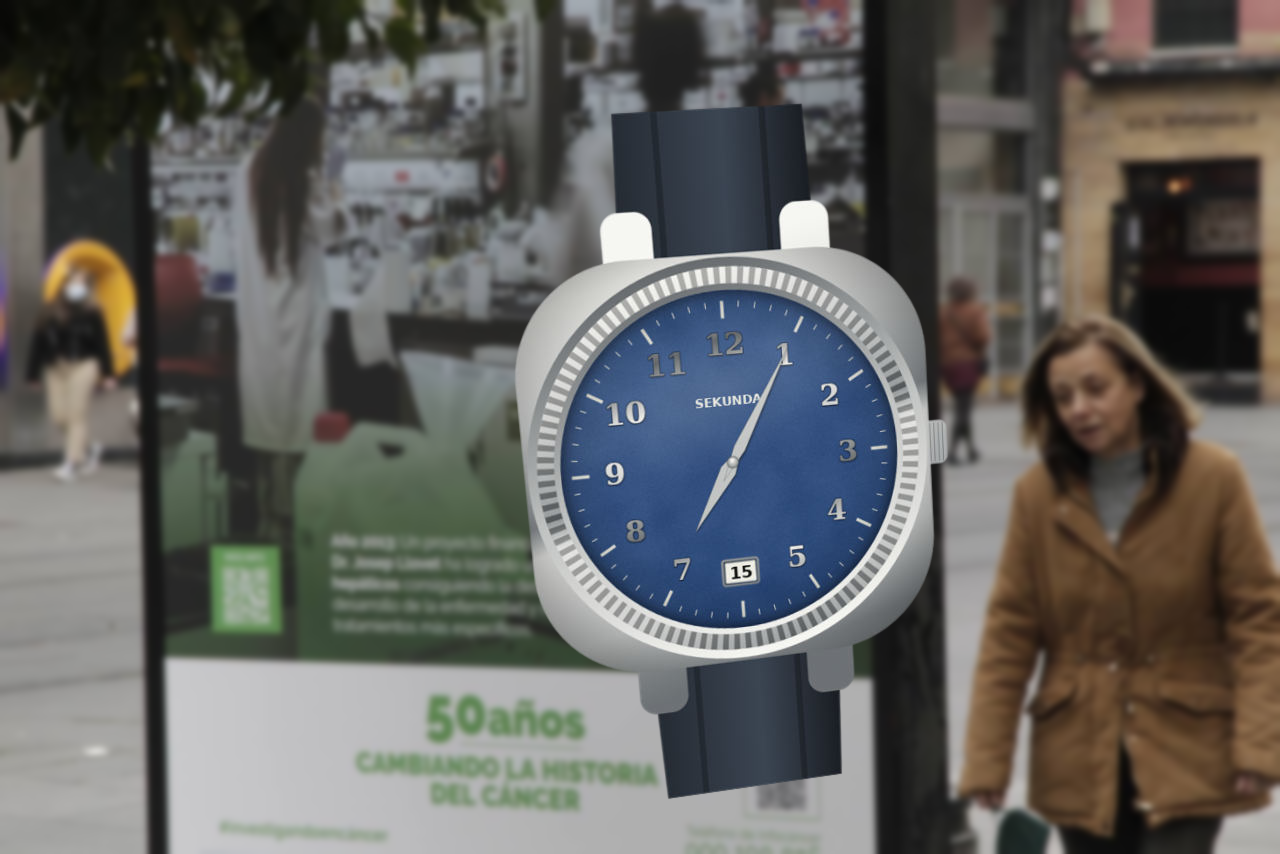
7:05
